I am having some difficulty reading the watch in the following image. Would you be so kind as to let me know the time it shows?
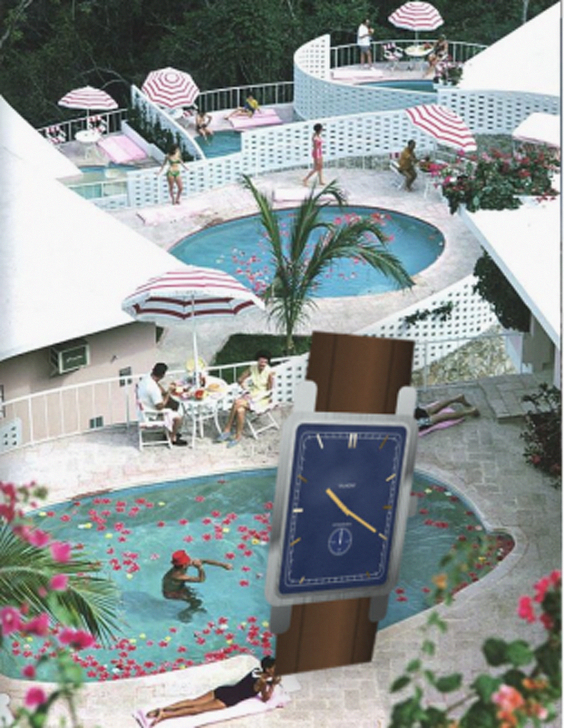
10:20
